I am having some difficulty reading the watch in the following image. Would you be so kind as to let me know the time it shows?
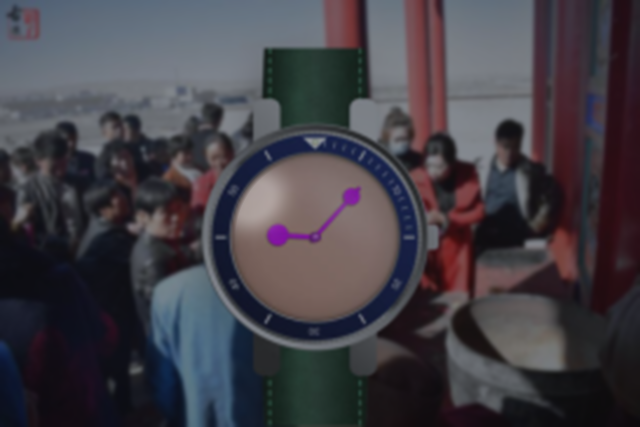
9:07
